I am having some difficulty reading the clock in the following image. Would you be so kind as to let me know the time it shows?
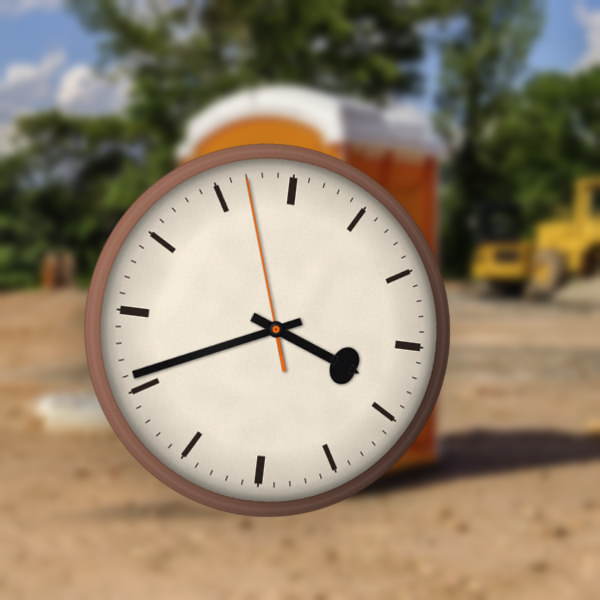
3:40:57
